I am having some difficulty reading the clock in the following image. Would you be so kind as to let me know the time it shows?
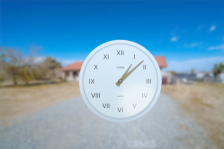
1:08
